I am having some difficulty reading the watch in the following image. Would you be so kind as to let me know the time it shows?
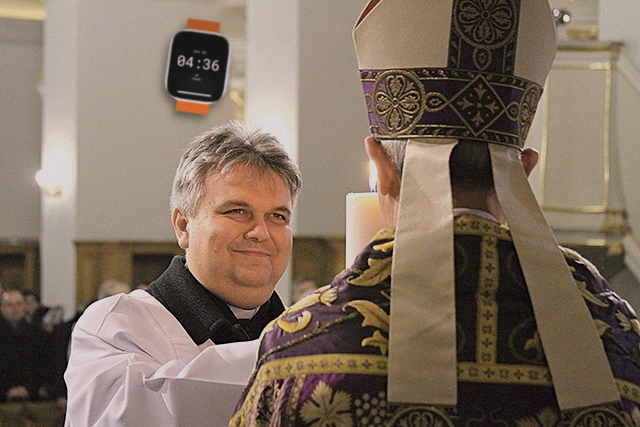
4:36
